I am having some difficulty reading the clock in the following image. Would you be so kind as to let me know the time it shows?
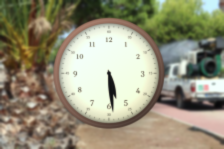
5:29
